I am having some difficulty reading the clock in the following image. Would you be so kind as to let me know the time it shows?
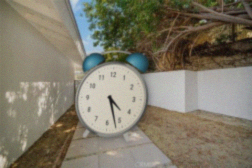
4:27
